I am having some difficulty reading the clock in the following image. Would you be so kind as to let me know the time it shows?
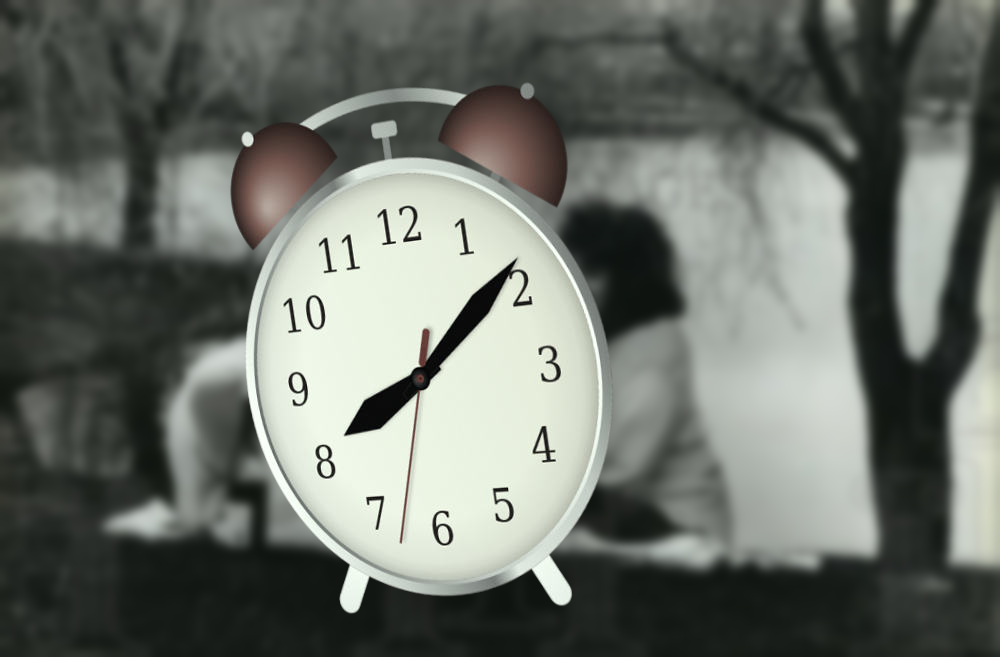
8:08:33
